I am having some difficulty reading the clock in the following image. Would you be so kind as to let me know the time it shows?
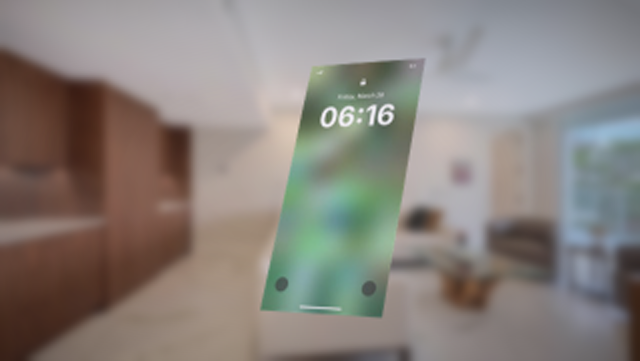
6:16
